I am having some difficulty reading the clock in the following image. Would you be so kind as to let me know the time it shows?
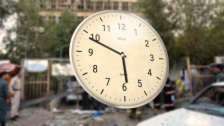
5:49
